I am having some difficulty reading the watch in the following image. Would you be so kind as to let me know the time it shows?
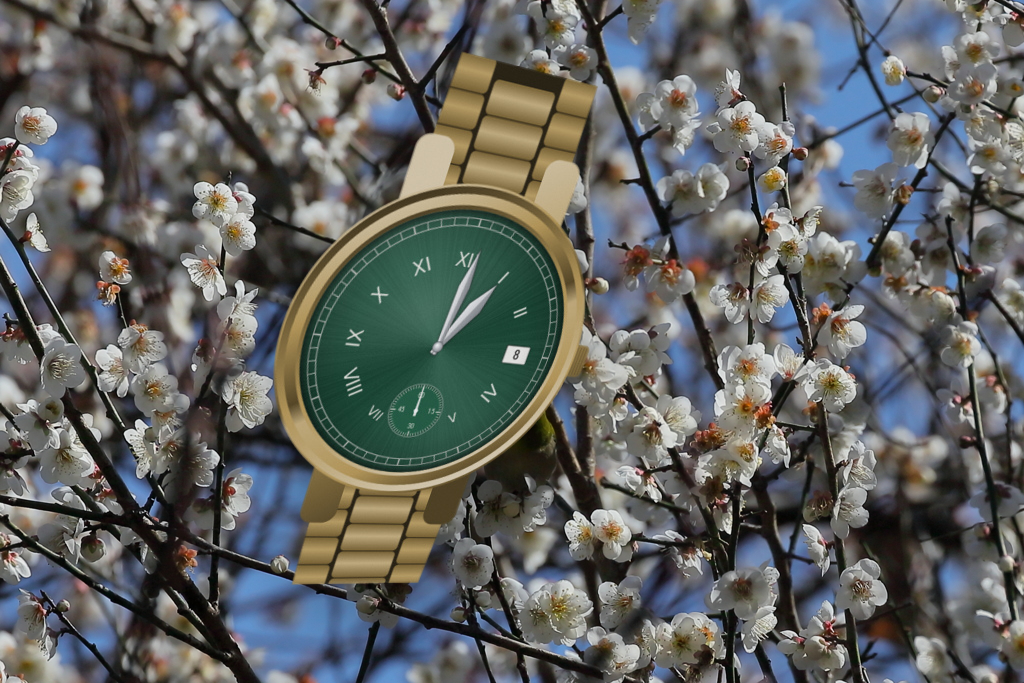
1:01
